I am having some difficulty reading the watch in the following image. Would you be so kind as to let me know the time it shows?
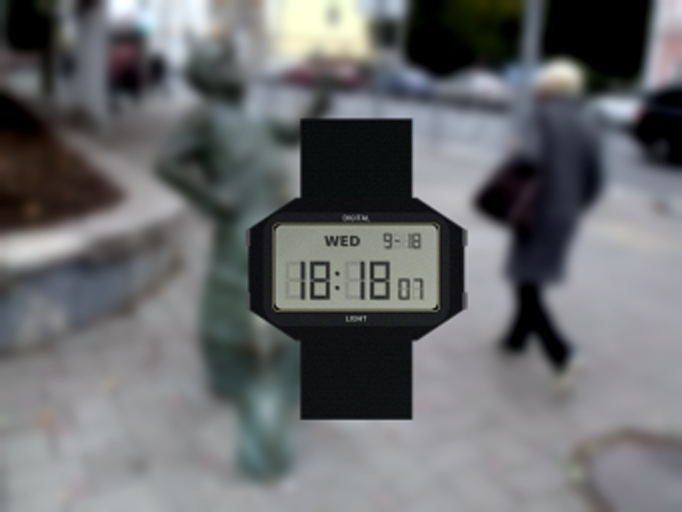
18:18:07
